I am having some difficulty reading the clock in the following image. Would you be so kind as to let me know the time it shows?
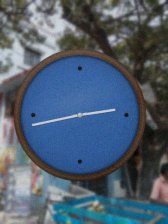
2:43
